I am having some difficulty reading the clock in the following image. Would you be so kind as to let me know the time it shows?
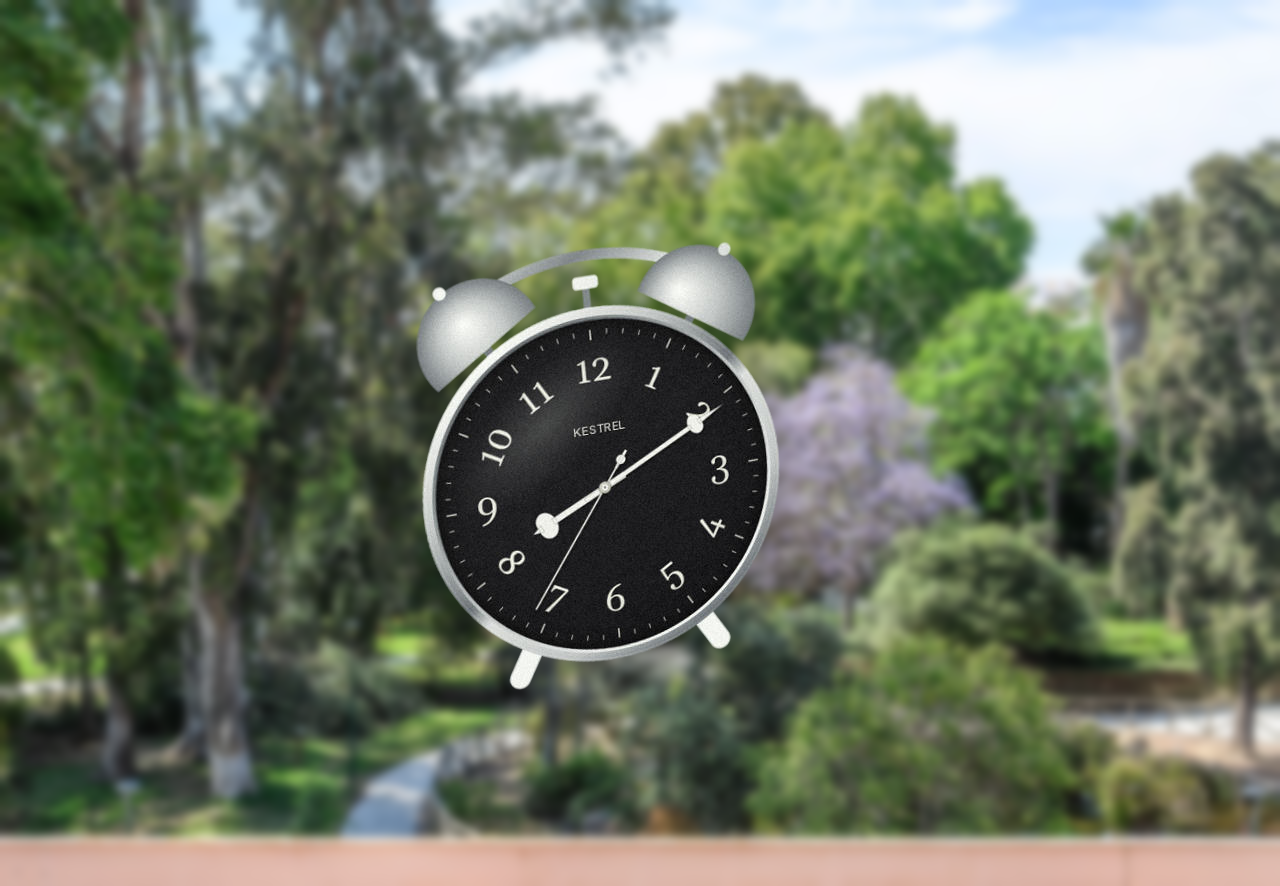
8:10:36
